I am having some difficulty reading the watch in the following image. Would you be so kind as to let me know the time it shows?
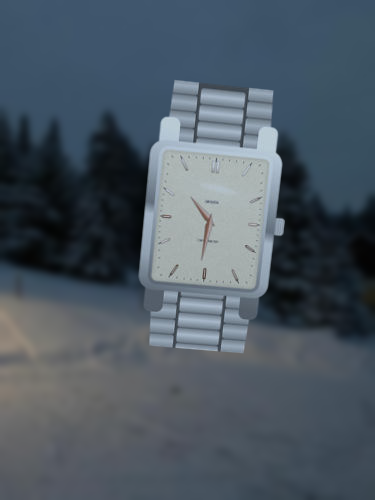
10:31
